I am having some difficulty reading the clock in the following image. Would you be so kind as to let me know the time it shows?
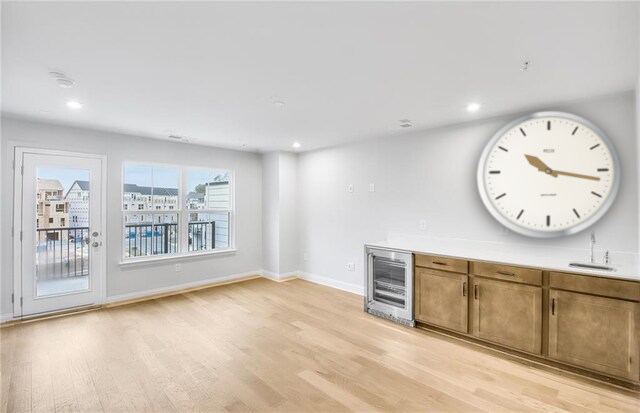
10:17
